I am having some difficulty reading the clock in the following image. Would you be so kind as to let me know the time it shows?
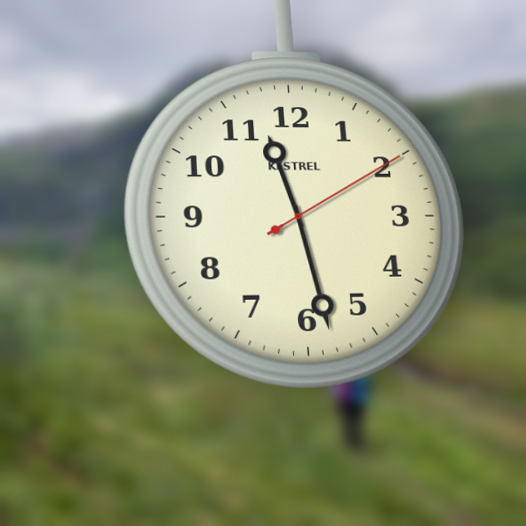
11:28:10
